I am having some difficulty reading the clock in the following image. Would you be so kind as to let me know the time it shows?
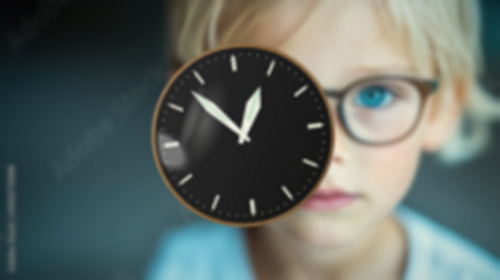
12:53
